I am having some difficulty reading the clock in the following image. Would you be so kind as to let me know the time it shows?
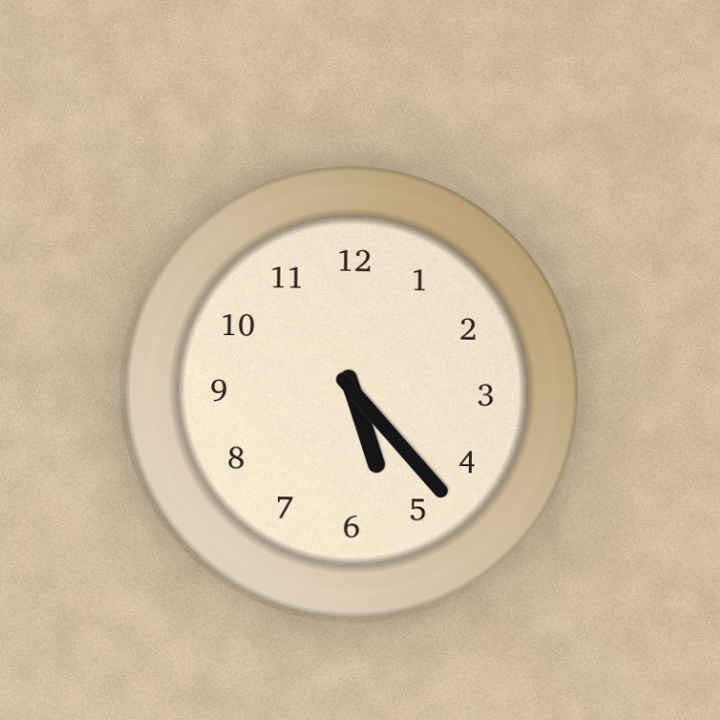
5:23
